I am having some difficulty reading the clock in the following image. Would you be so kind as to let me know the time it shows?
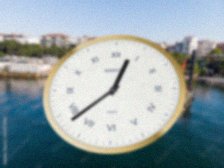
12:38
